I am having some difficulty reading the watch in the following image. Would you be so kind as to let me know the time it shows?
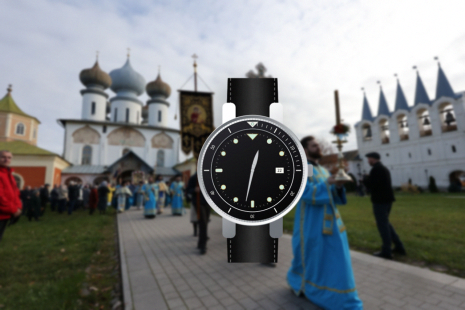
12:32
